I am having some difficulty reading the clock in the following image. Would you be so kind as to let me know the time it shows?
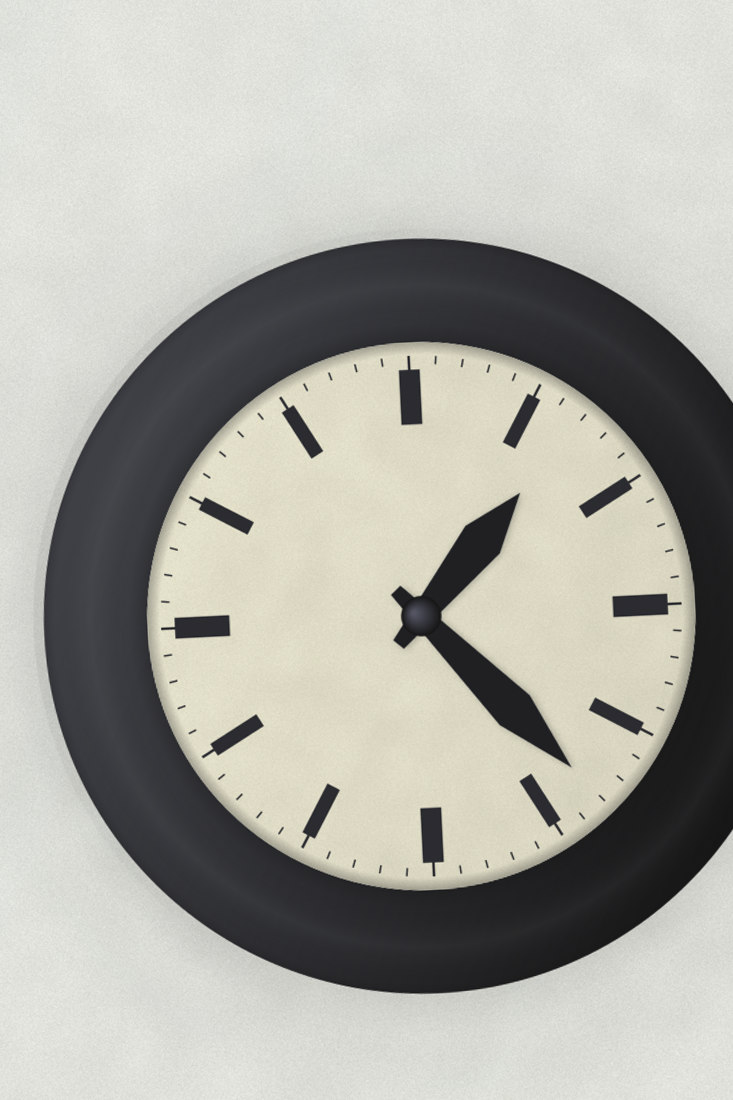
1:23
